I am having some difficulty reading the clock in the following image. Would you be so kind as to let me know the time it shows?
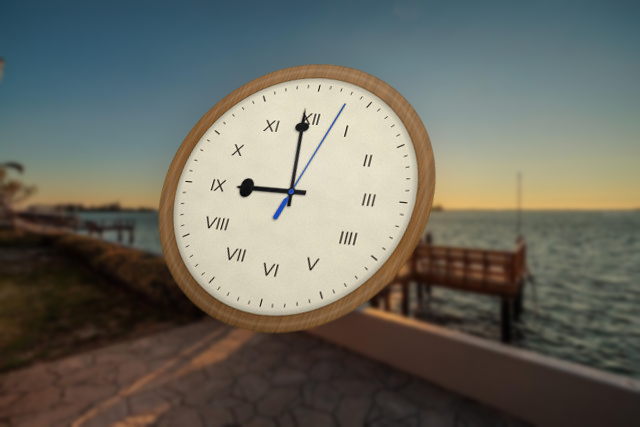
8:59:03
